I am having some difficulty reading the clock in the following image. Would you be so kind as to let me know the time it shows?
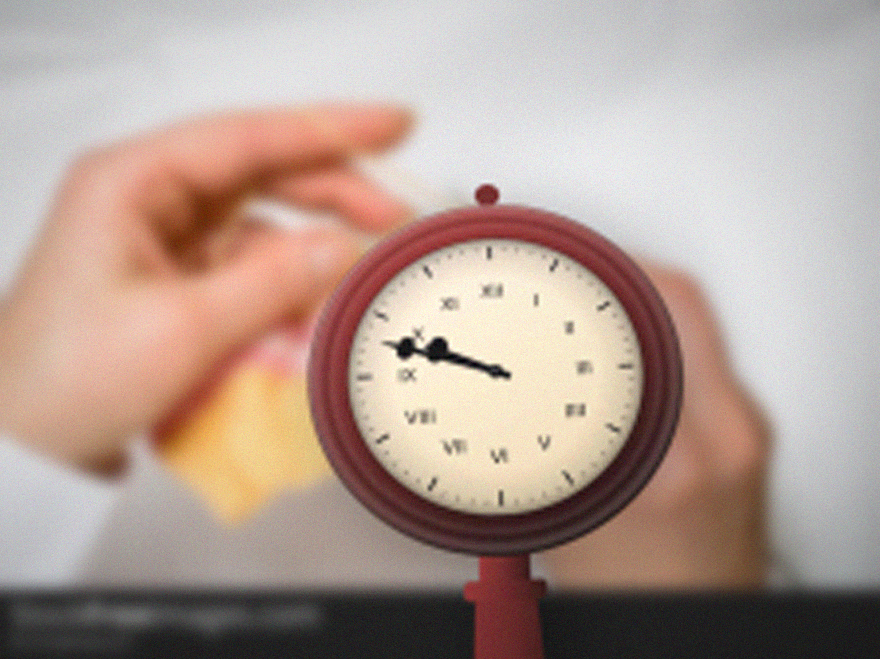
9:48
